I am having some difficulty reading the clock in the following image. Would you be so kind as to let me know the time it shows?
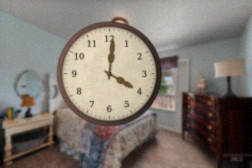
4:01
